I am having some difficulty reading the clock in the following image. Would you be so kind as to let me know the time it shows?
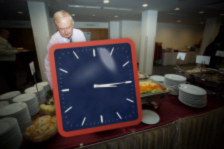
3:15
